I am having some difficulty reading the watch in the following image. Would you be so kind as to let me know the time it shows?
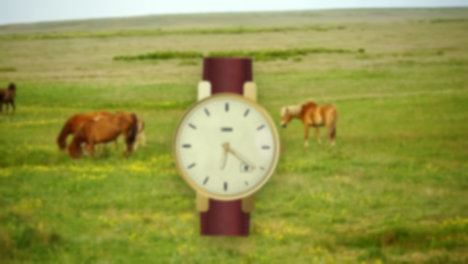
6:21
